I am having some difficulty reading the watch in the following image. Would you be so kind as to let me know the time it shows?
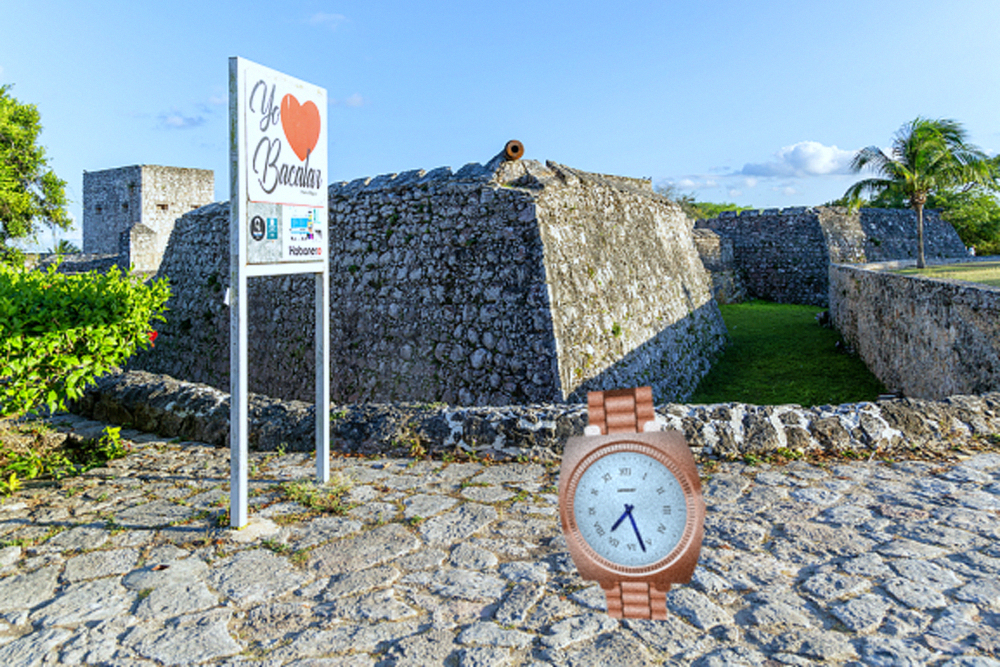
7:27
